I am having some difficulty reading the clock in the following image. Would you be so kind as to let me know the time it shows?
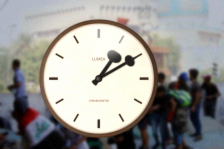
1:10
